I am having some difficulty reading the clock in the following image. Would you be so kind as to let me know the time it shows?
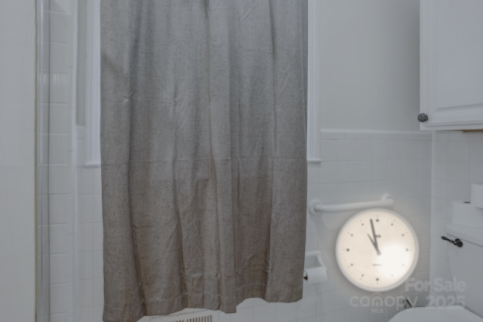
10:58
